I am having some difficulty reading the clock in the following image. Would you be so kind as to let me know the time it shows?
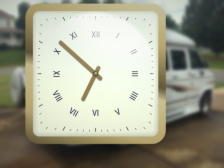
6:52
